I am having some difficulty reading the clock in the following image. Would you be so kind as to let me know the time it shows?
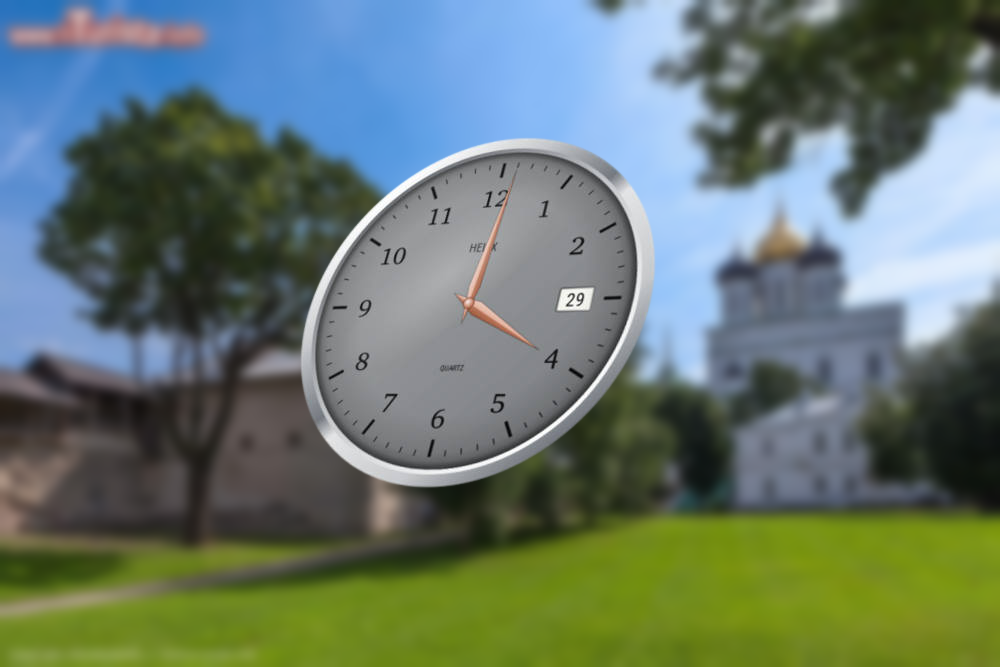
4:01
